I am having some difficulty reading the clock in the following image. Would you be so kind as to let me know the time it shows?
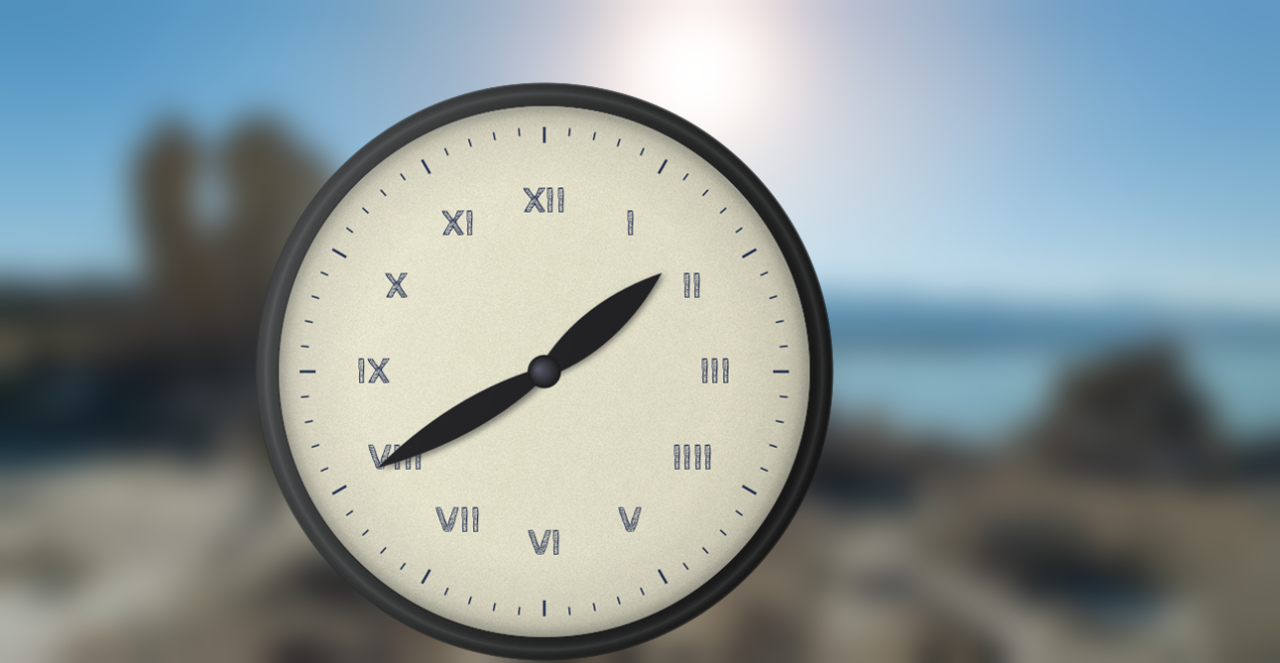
1:40
